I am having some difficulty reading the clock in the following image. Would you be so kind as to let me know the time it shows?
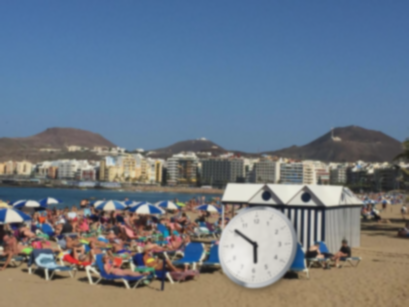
5:51
